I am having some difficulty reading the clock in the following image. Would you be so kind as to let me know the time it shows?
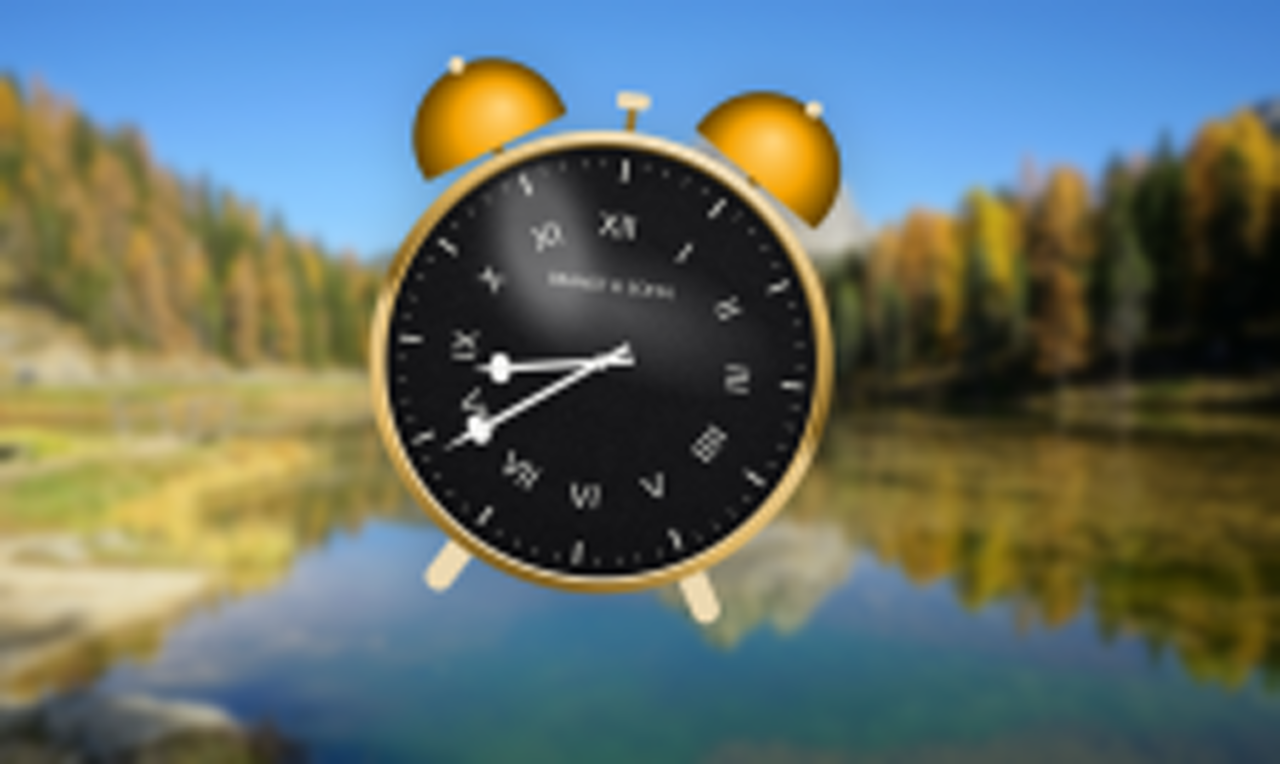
8:39
